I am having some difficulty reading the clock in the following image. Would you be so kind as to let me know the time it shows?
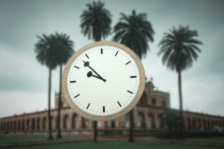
9:53
